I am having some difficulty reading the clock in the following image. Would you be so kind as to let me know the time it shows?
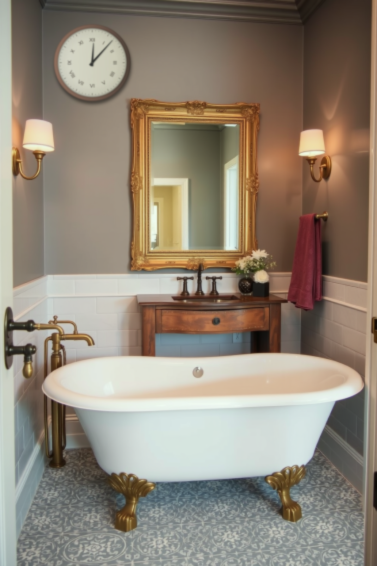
12:07
